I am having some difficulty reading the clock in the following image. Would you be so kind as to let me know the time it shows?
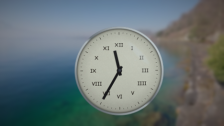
11:35
